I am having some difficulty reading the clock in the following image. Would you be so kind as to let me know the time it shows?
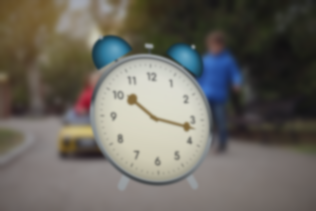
10:17
